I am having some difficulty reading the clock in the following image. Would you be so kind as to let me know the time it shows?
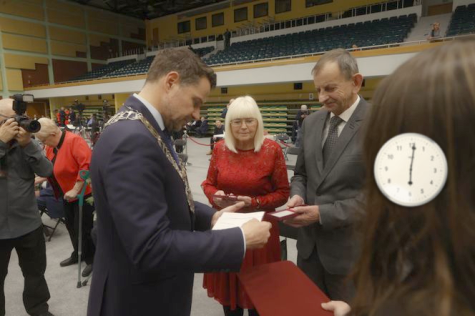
6:01
